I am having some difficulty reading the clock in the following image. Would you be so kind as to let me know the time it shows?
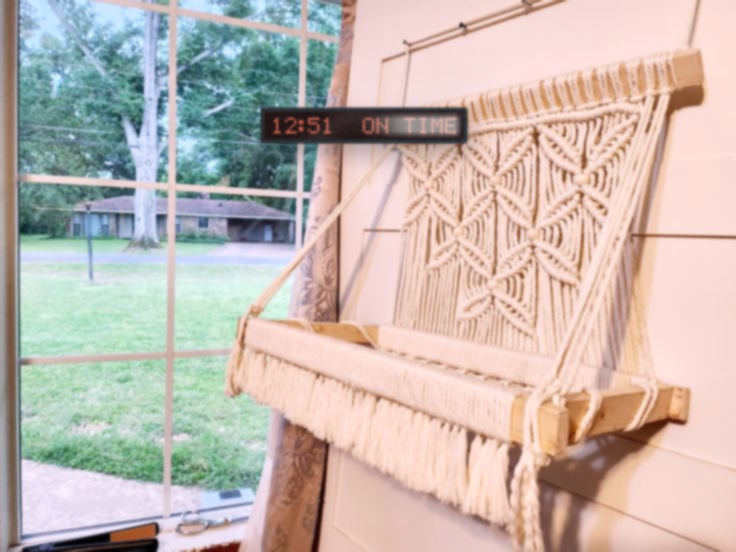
12:51
